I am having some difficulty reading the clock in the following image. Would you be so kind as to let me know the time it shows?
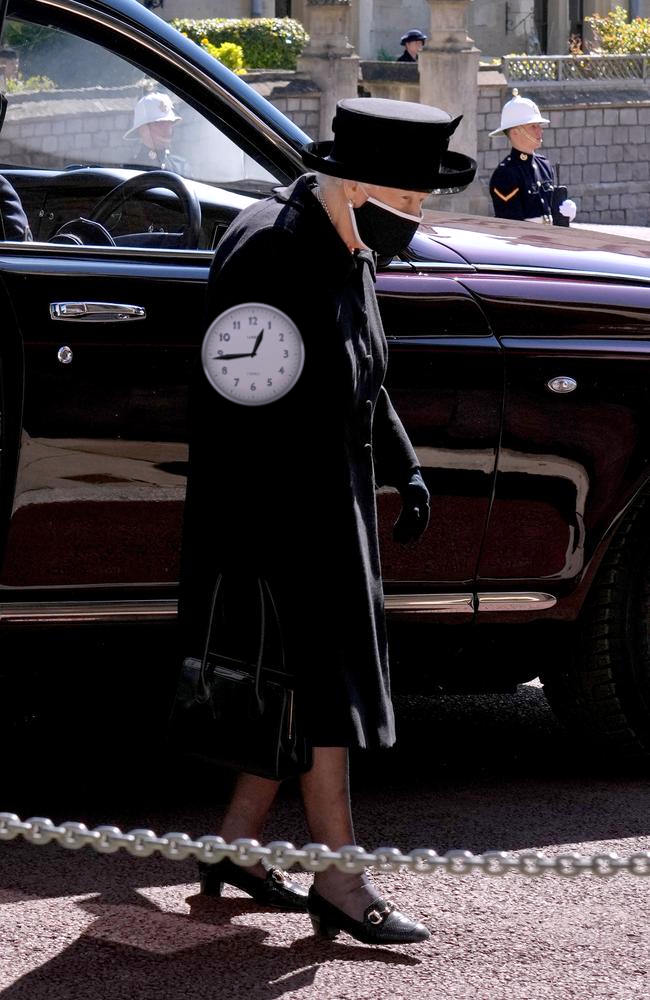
12:44
